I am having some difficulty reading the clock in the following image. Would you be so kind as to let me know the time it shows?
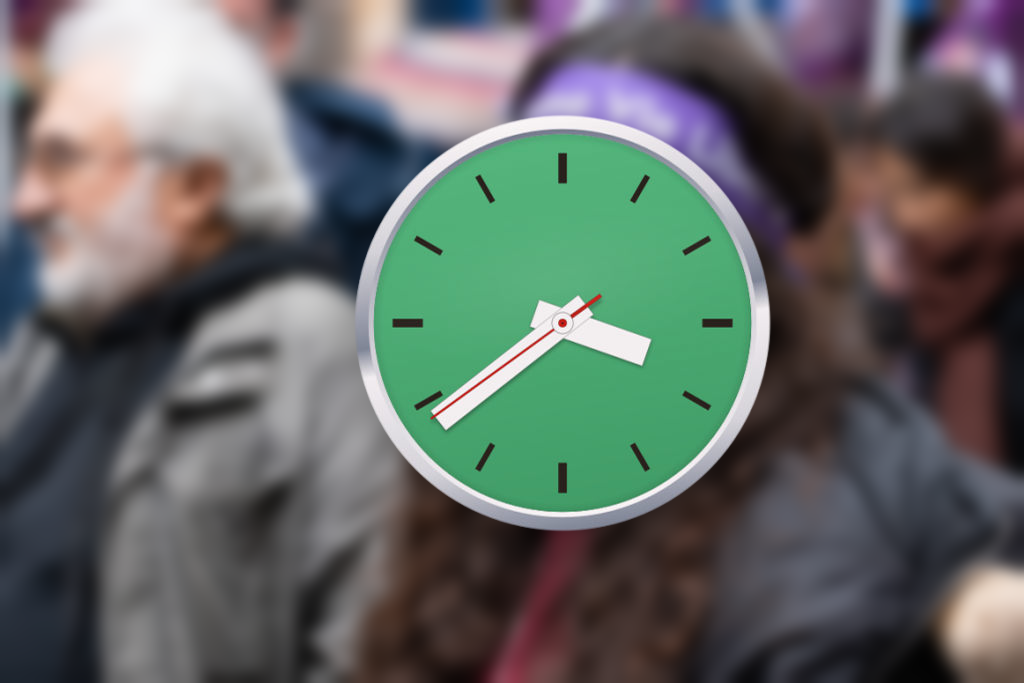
3:38:39
